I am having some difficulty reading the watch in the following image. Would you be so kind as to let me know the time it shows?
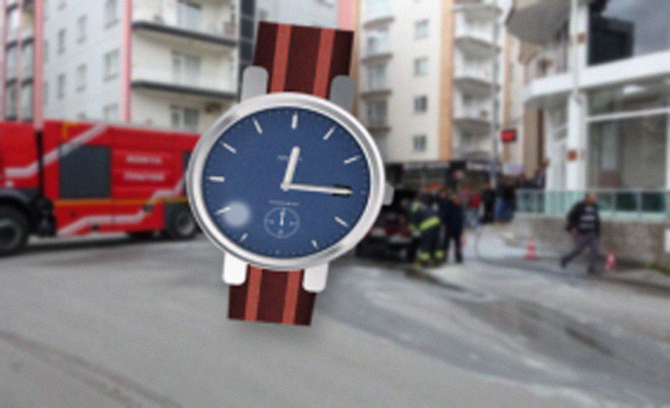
12:15
